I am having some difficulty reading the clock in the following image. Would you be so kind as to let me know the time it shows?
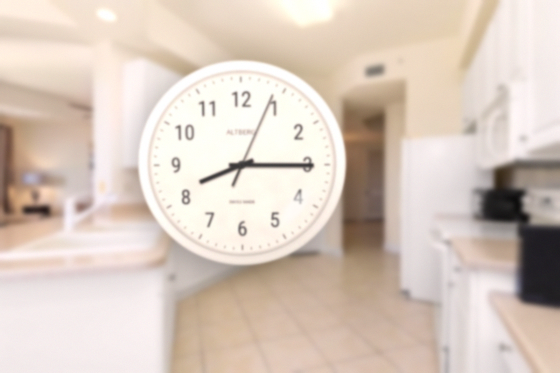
8:15:04
